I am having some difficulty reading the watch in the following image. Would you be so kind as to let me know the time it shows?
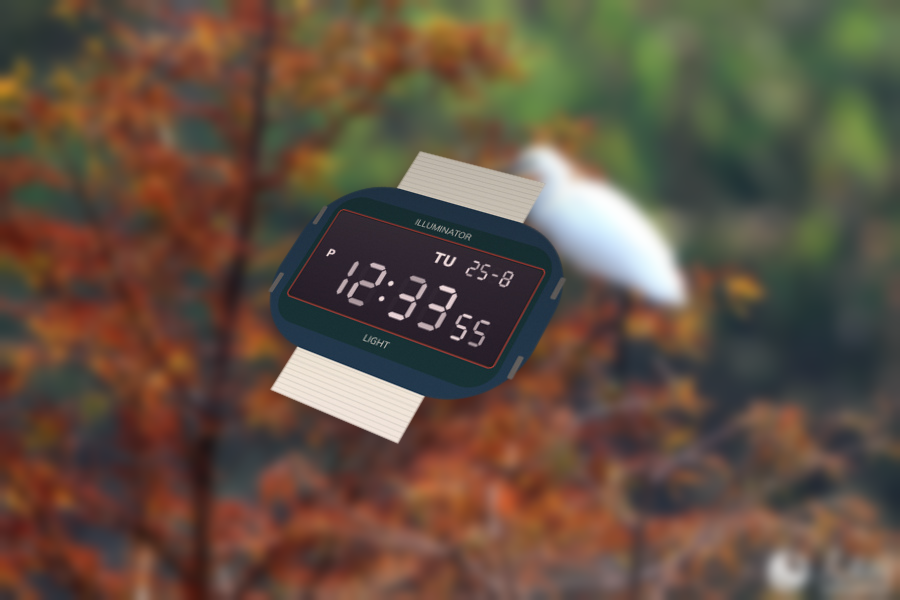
12:33:55
